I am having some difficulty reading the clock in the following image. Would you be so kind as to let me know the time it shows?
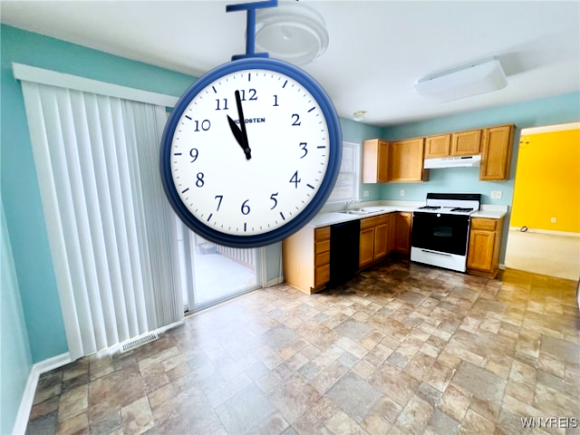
10:58
